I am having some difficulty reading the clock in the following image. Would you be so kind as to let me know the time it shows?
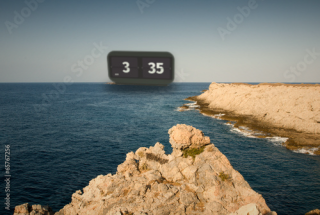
3:35
